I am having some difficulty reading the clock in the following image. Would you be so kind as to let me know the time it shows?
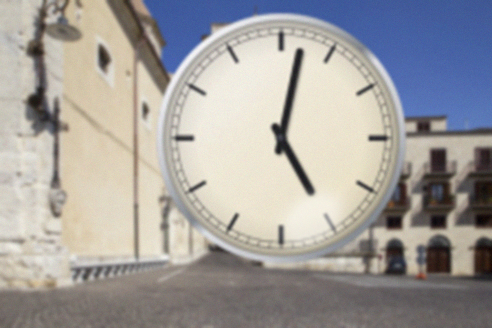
5:02
